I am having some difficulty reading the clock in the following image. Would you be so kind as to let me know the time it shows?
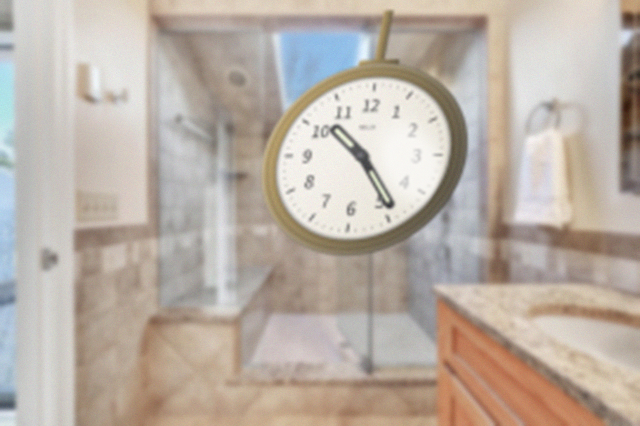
10:24
